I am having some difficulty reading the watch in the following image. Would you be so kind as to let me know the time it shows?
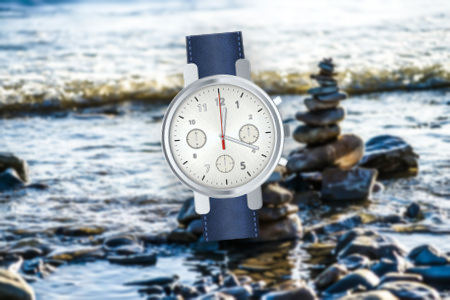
12:19
